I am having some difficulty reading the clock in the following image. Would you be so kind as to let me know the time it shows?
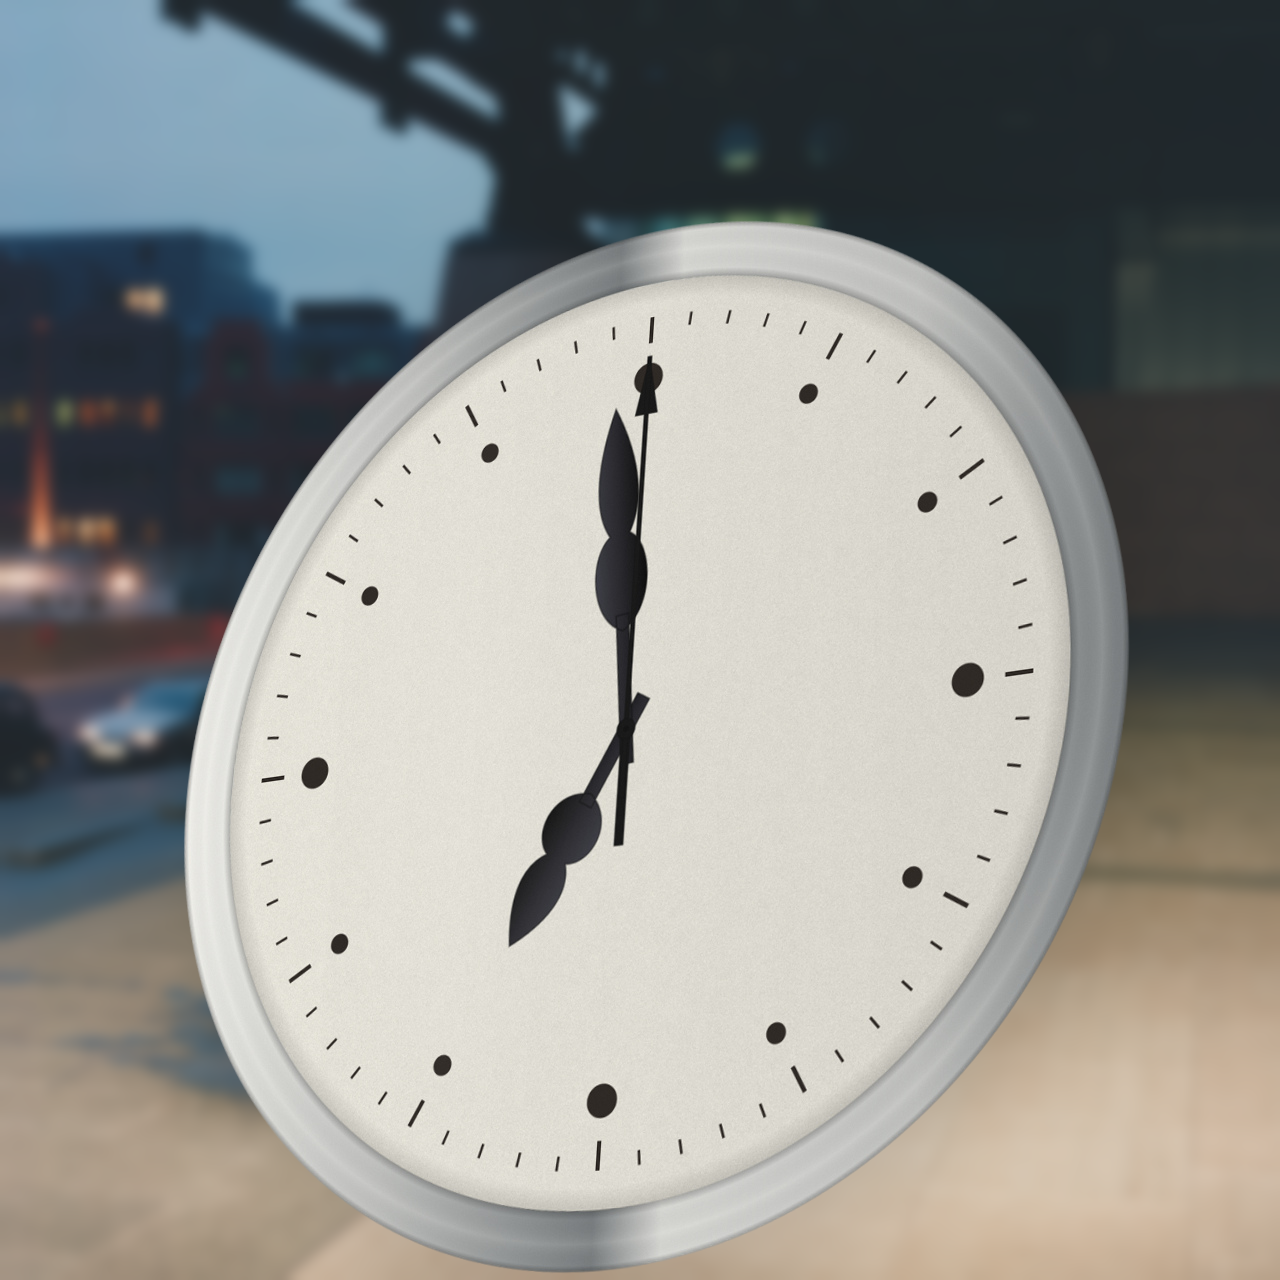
6:59:00
